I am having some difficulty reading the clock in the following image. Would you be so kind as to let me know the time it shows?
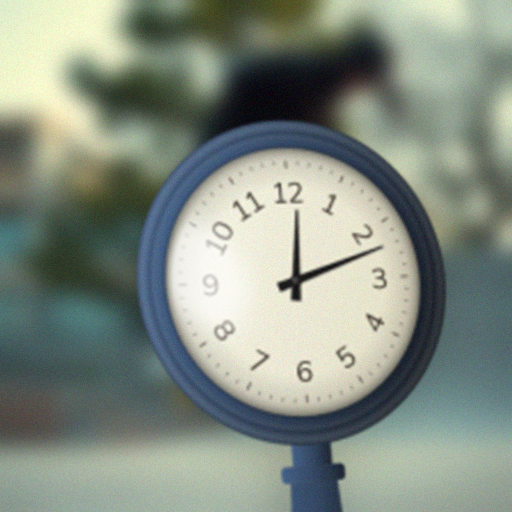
12:12
